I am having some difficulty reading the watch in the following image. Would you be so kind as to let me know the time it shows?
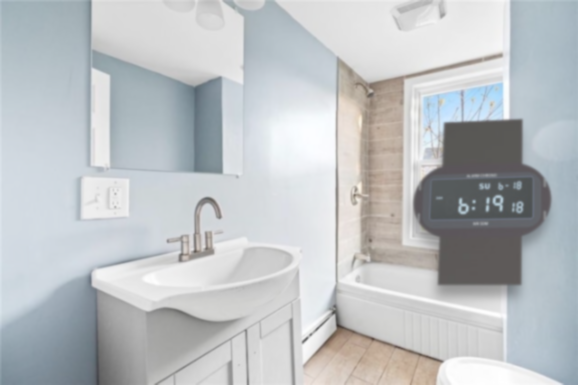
6:19:18
